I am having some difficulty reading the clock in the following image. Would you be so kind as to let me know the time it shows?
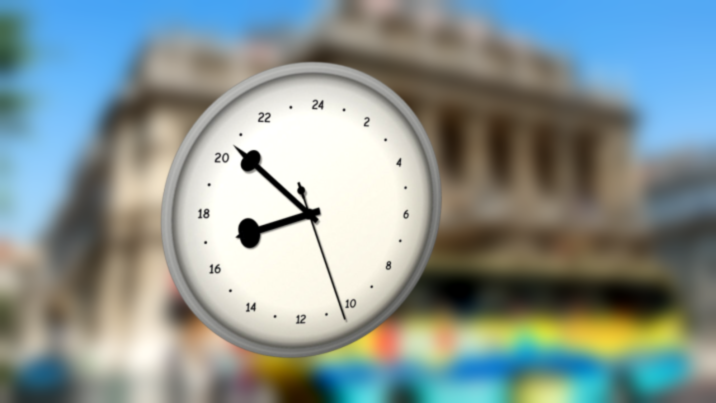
16:51:26
